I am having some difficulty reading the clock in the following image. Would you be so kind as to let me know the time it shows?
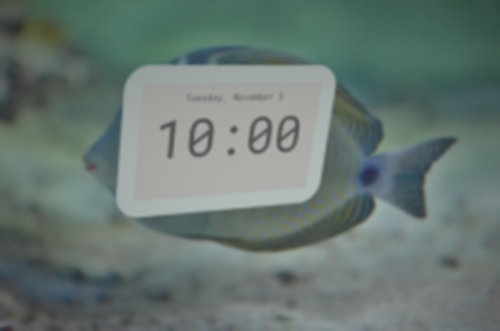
10:00
